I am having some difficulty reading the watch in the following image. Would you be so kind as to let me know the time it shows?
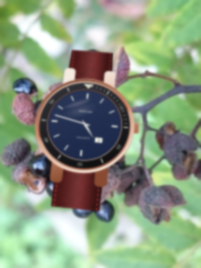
4:47
